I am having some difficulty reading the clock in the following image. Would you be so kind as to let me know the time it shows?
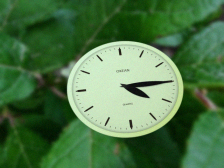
4:15
